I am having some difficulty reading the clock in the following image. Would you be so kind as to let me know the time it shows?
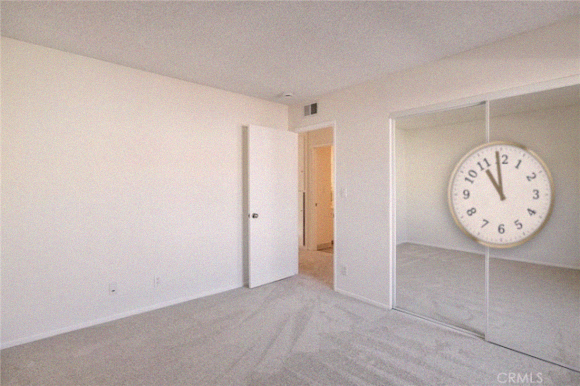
10:59
